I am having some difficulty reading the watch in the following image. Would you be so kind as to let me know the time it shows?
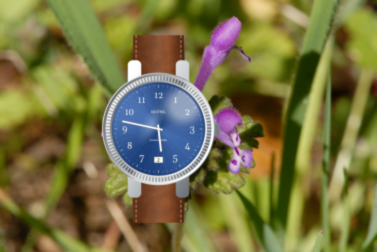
5:47
